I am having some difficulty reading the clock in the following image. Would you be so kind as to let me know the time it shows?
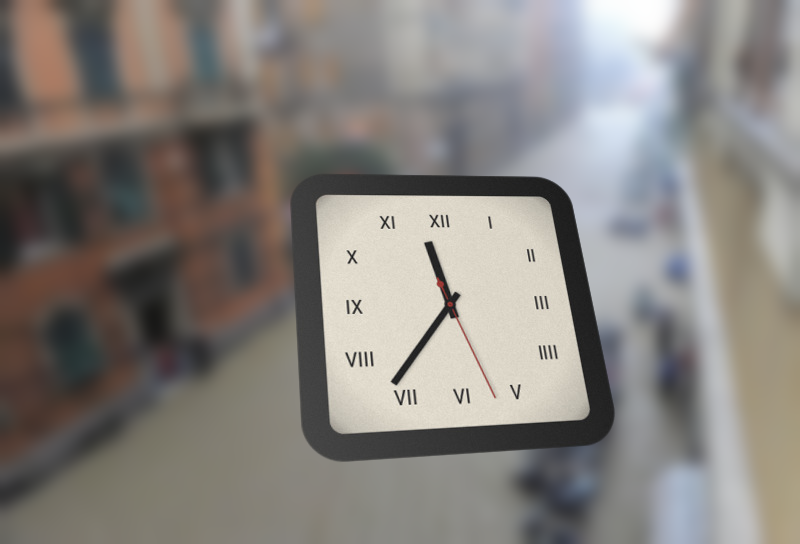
11:36:27
